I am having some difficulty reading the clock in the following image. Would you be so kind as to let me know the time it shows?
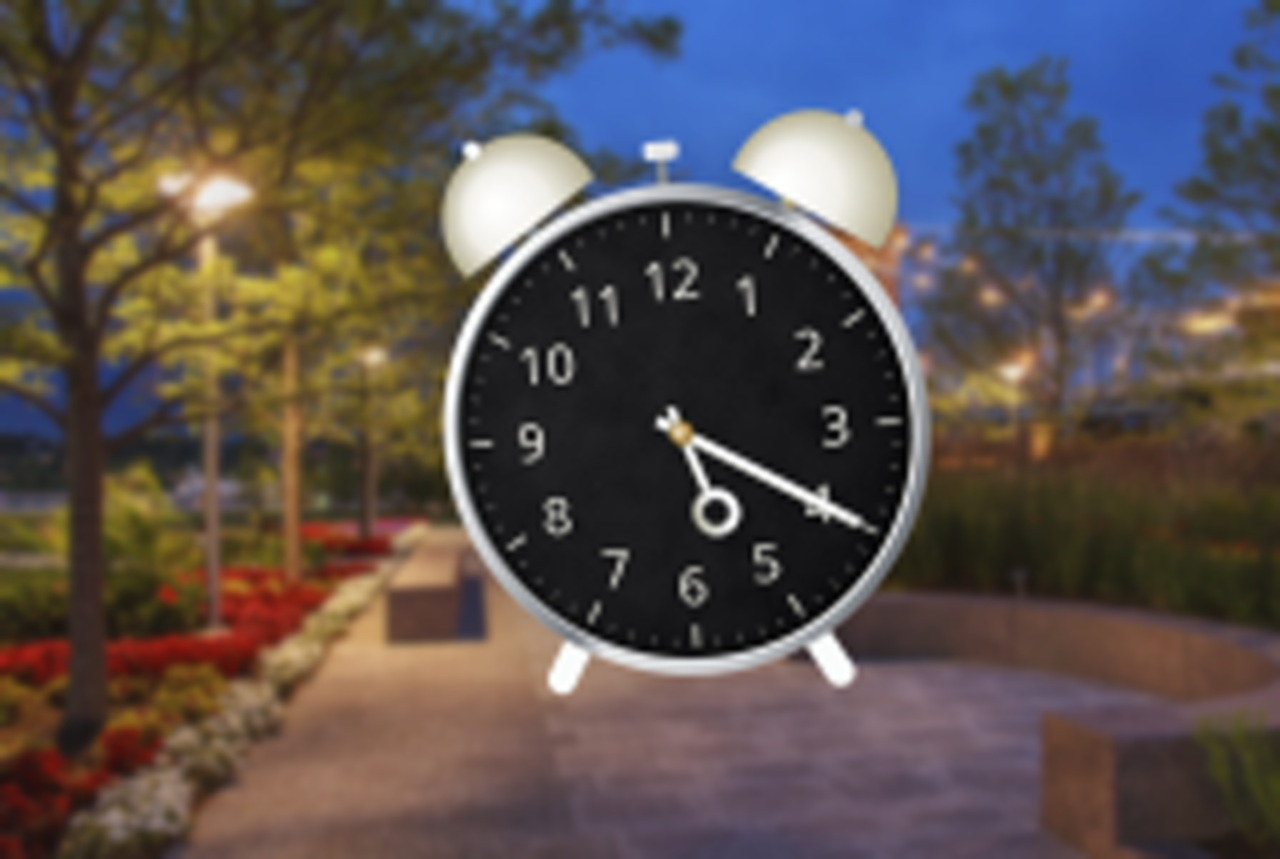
5:20
